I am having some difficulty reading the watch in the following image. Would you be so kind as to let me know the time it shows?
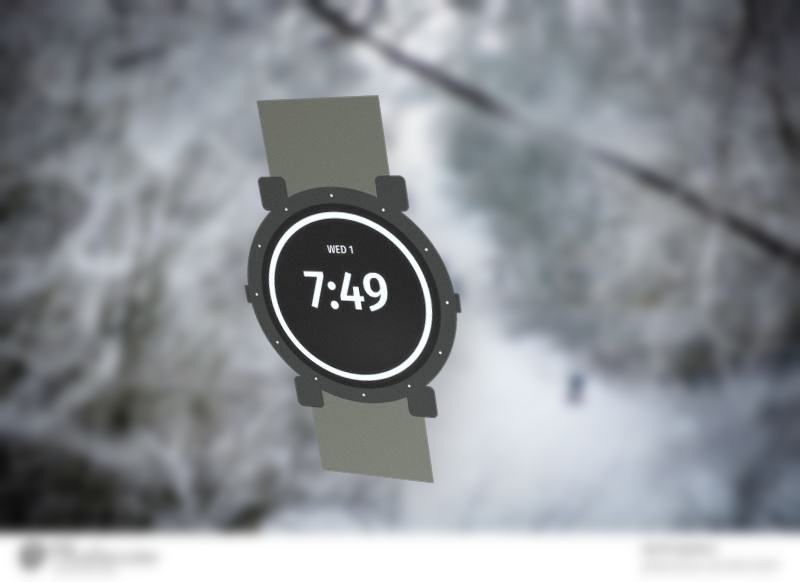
7:49
